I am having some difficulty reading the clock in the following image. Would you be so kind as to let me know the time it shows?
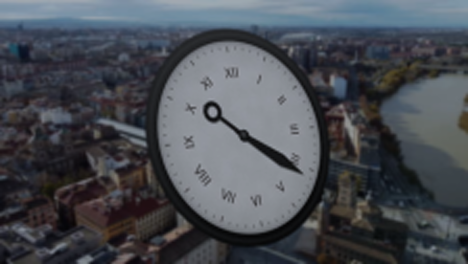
10:21
